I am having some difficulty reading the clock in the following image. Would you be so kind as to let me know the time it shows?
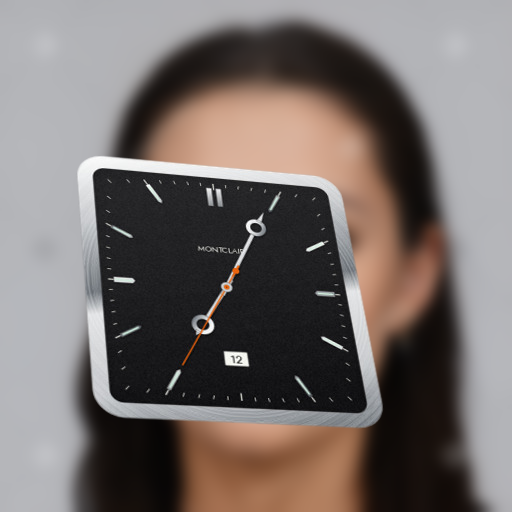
7:04:35
